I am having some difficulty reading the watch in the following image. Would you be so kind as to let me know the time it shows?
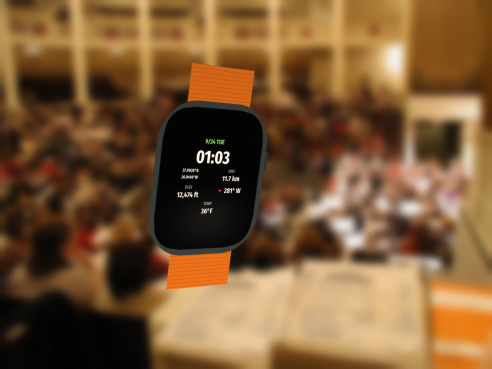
1:03
